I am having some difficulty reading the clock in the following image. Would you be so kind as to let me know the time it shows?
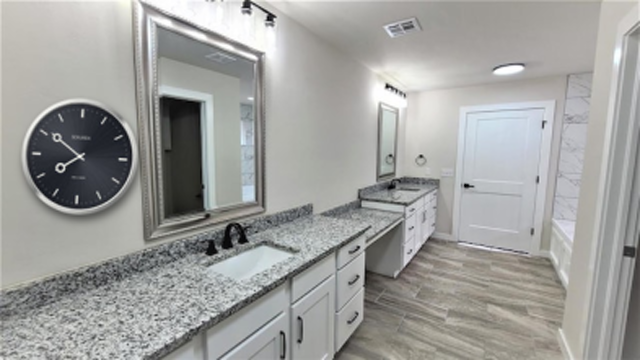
7:51
